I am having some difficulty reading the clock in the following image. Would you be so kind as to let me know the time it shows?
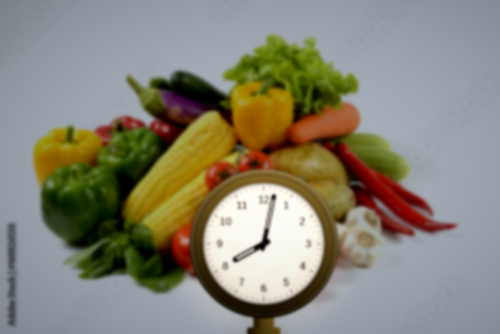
8:02
